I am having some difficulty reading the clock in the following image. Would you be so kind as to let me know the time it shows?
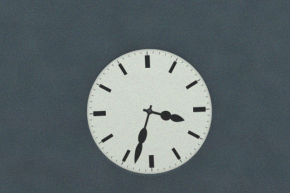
3:33
